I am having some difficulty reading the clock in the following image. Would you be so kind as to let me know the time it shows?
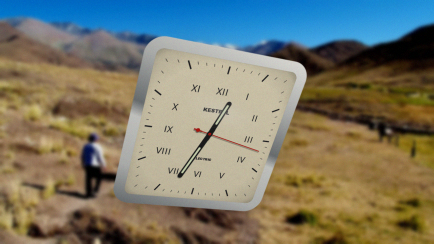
12:33:17
